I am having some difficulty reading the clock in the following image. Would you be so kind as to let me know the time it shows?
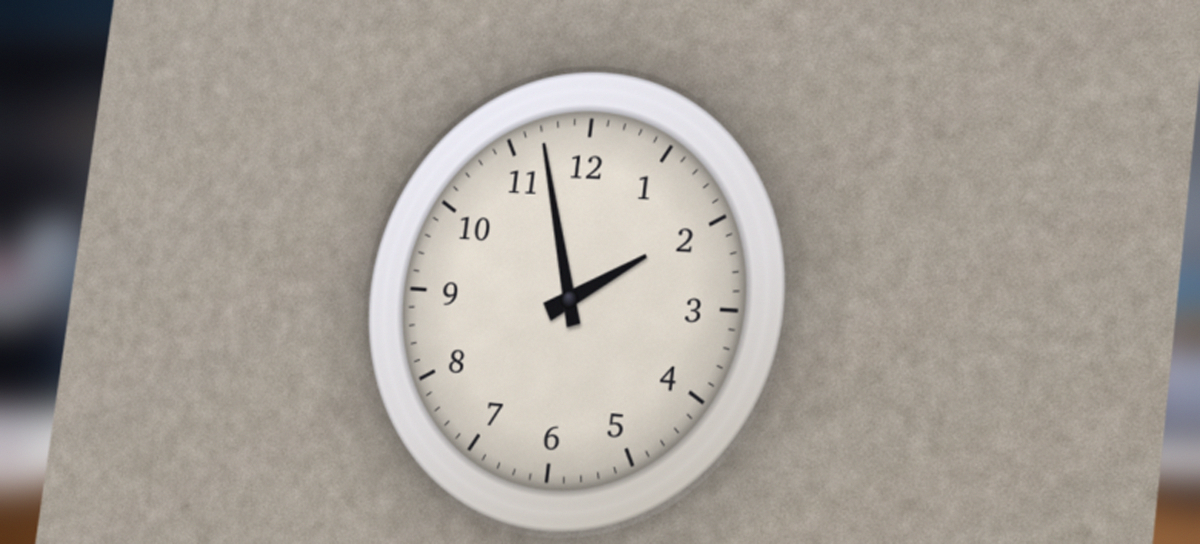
1:57
